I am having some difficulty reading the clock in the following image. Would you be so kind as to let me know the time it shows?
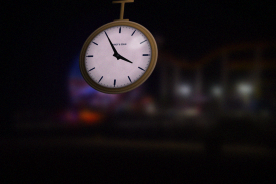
3:55
